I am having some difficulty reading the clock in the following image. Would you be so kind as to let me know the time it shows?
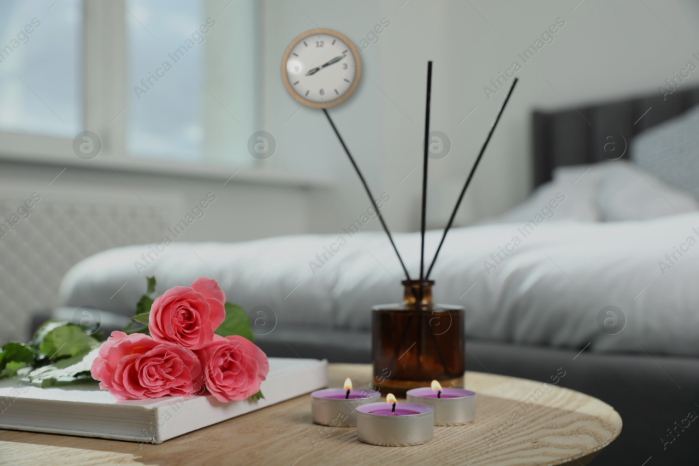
8:11
